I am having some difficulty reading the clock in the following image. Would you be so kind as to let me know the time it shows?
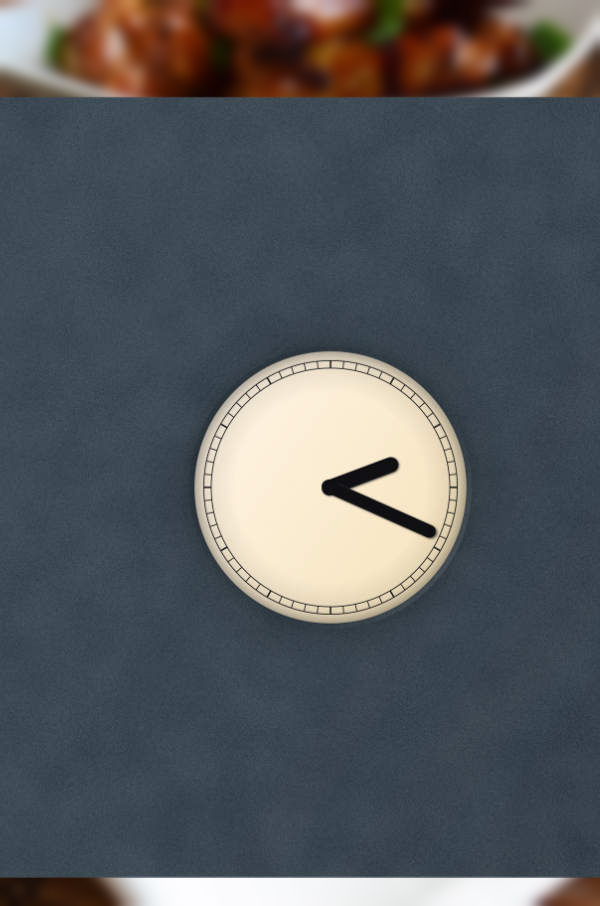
2:19
